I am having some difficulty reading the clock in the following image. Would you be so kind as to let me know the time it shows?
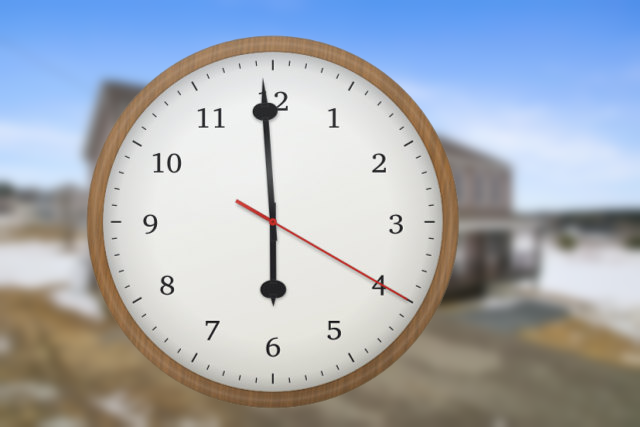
5:59:20
